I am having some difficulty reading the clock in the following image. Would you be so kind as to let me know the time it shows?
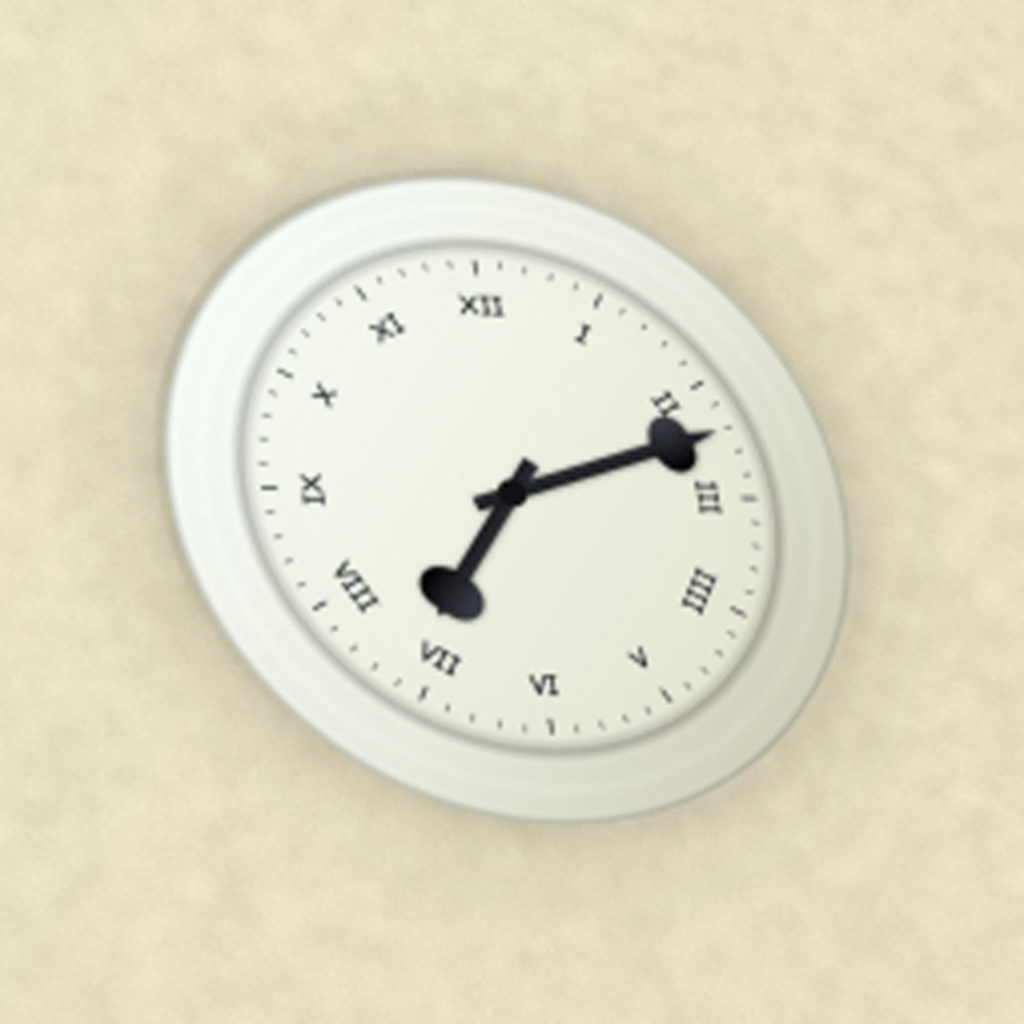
7:12
